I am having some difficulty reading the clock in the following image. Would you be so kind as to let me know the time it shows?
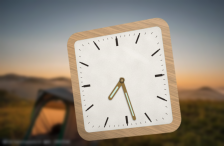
7:28
